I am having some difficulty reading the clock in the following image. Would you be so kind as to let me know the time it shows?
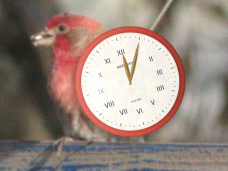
12:05
